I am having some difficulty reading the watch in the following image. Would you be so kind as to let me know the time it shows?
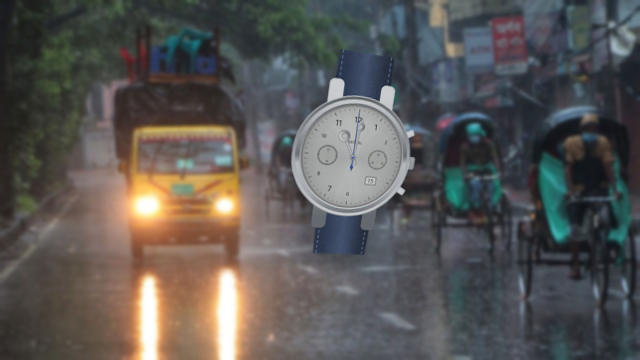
11:01
